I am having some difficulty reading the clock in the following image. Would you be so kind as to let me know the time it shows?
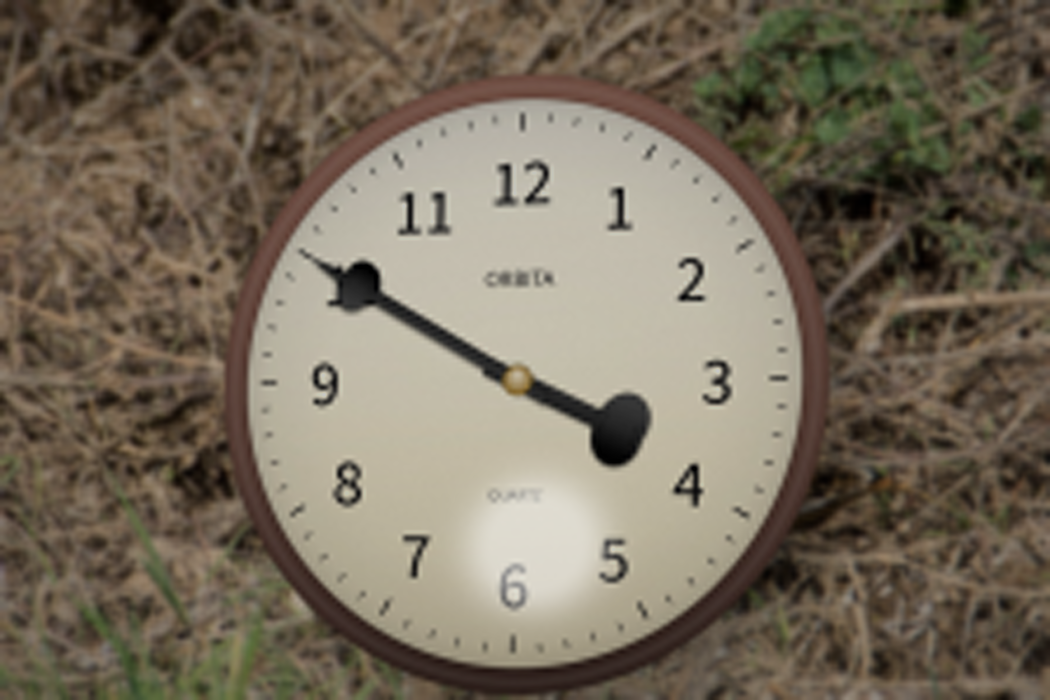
3:50
